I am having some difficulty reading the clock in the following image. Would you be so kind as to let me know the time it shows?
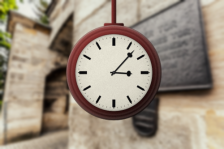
3:07
